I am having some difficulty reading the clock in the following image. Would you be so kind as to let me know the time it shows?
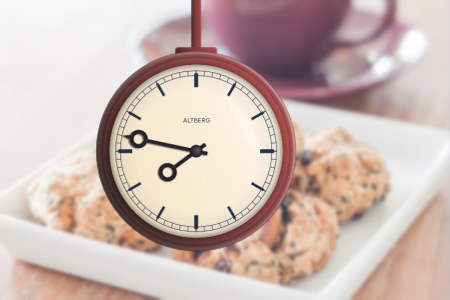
7:47
